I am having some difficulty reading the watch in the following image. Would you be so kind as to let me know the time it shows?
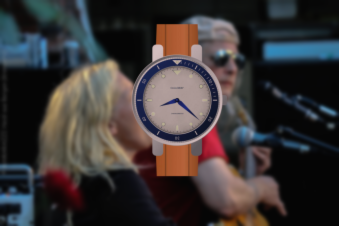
8:22
